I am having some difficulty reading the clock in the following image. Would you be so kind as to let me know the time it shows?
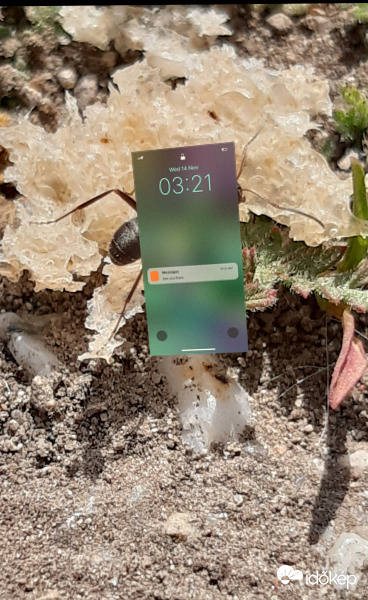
3:21
